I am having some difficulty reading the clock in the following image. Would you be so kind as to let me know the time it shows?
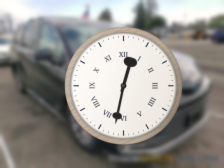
12:32
